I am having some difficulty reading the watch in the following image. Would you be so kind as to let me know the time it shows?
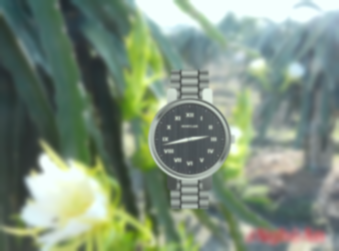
2:43
